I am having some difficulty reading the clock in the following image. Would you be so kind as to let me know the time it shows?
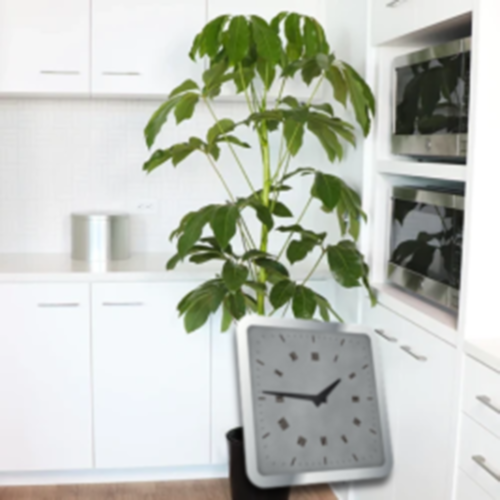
1:46
